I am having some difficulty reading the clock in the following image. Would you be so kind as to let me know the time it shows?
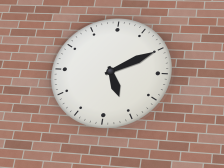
5:10
